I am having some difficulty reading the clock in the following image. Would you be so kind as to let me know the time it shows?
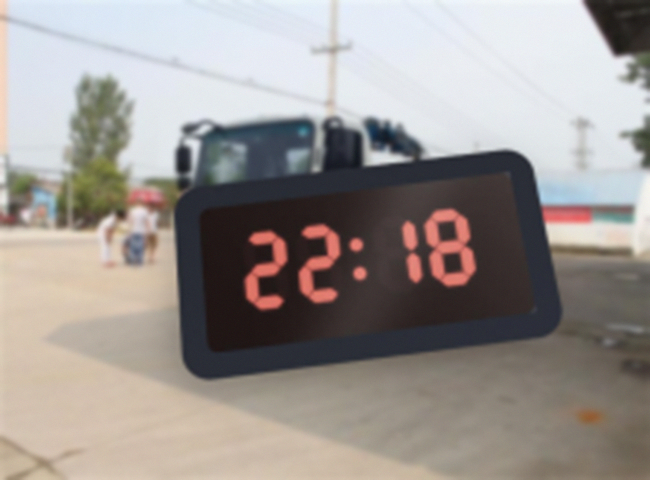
22:18
